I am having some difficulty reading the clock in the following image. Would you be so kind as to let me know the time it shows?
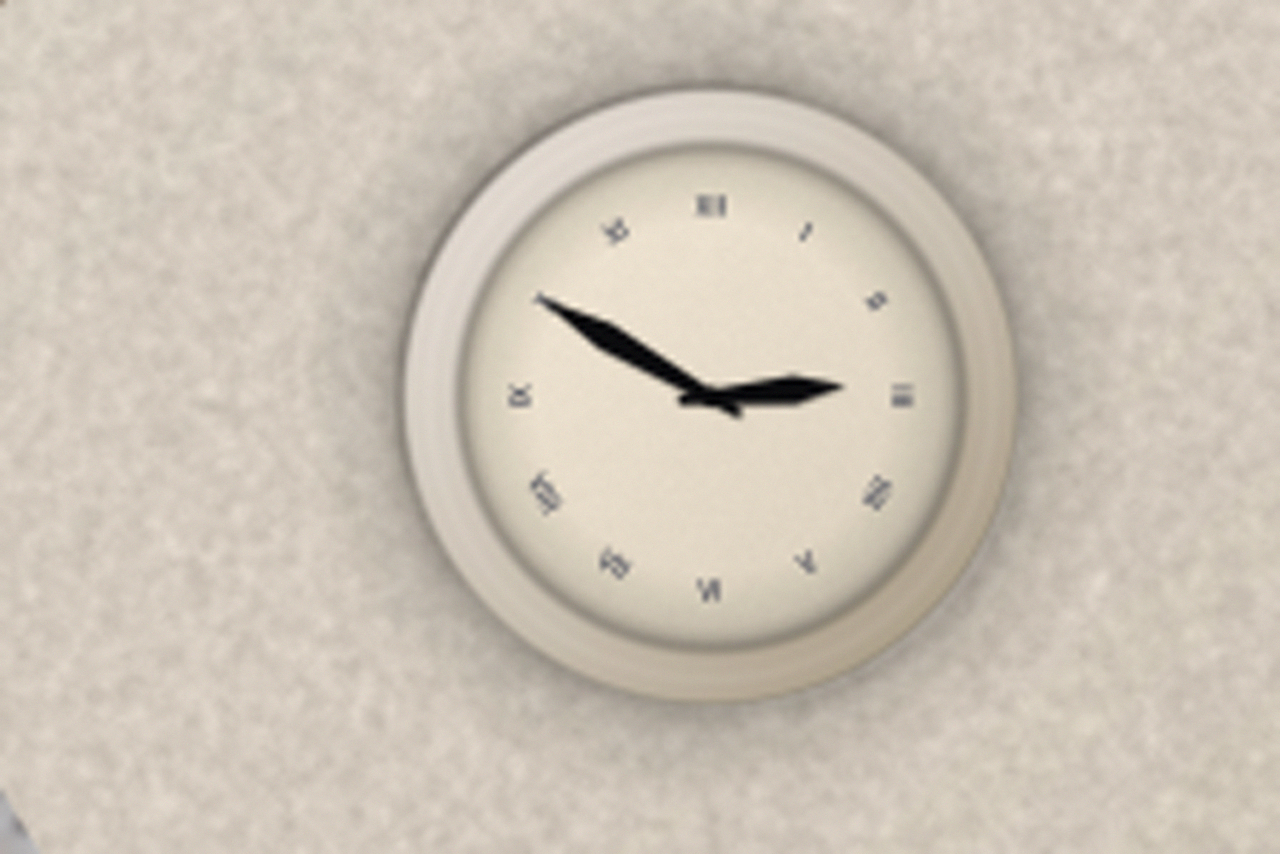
2:50
